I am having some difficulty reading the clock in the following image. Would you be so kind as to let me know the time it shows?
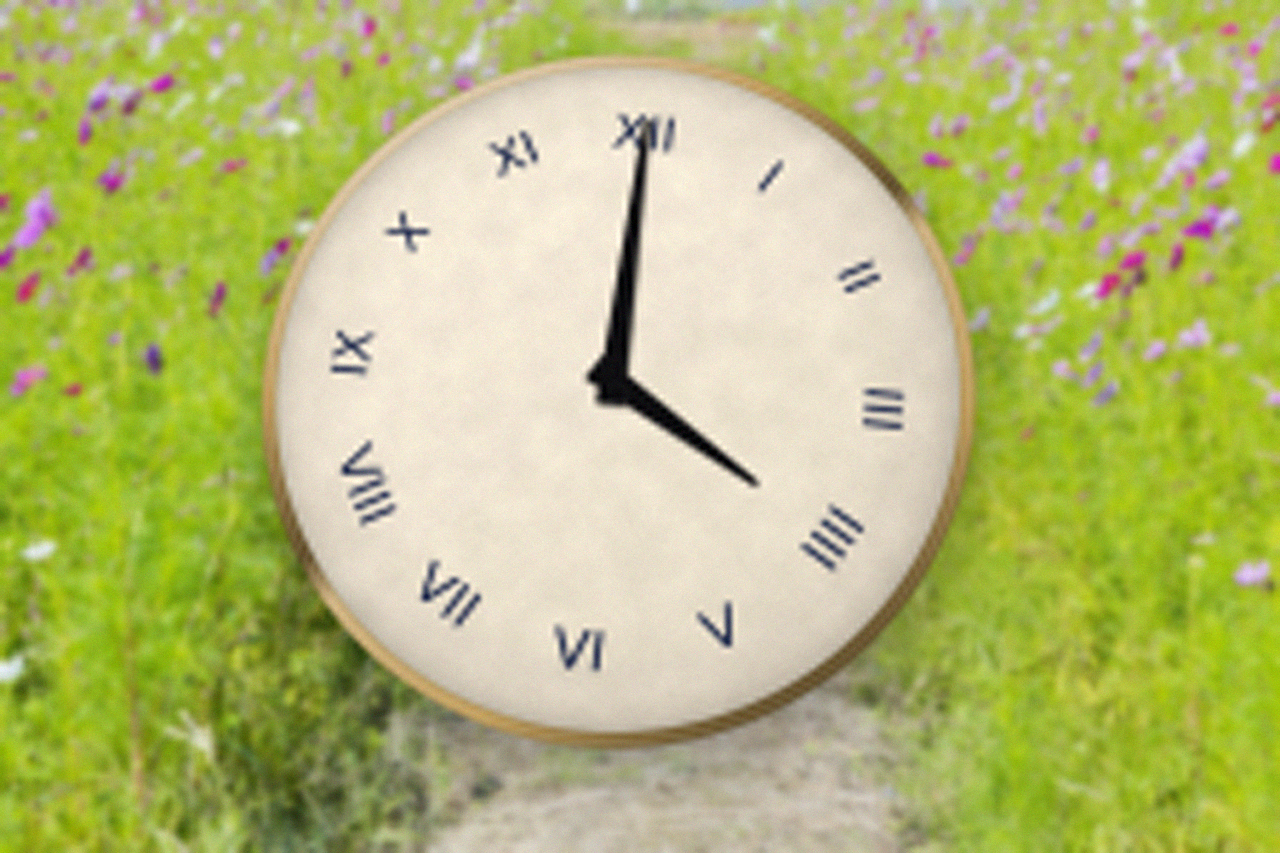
4:00
